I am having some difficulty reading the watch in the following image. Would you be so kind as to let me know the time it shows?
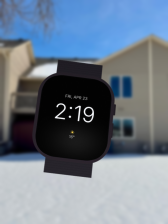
2:19
